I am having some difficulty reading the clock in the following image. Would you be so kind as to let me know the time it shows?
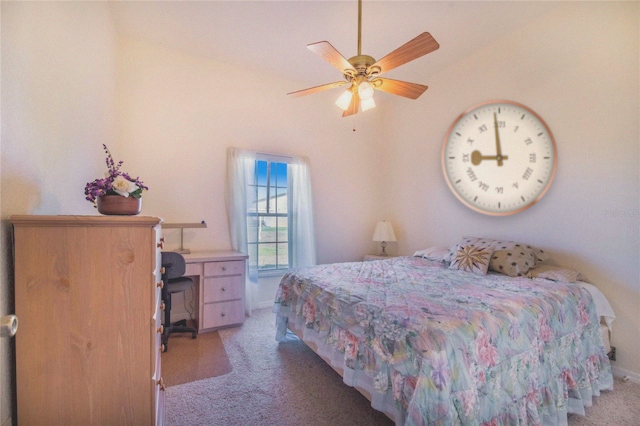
8:59
